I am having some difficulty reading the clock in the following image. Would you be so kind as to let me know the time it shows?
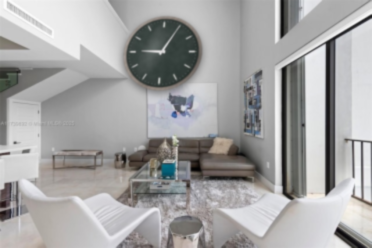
9:05
